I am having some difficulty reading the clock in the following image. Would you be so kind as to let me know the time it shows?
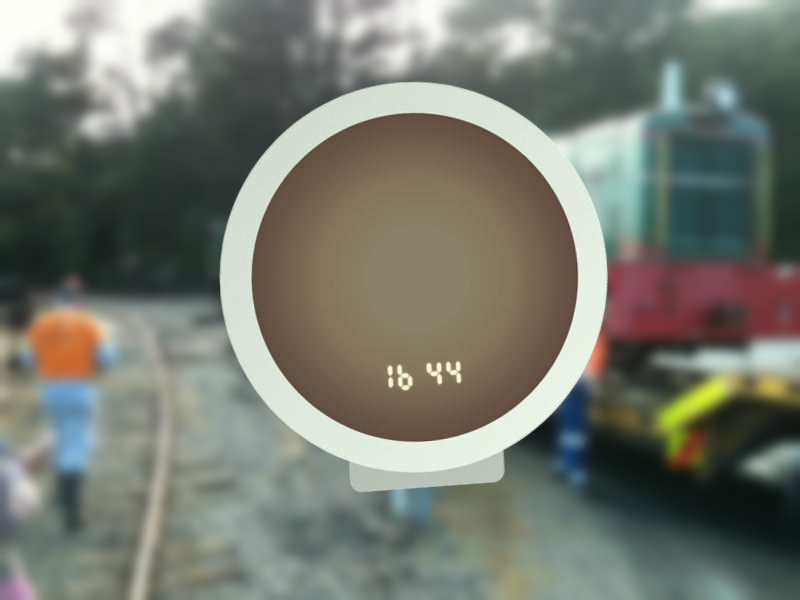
16:44
